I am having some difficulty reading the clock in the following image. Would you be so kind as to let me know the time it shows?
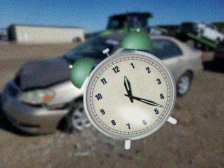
12:23
